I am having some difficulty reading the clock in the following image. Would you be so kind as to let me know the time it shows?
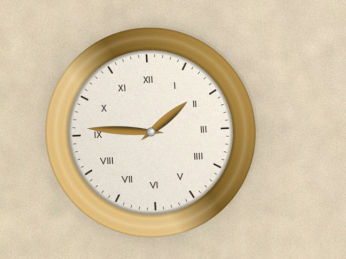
1:46
